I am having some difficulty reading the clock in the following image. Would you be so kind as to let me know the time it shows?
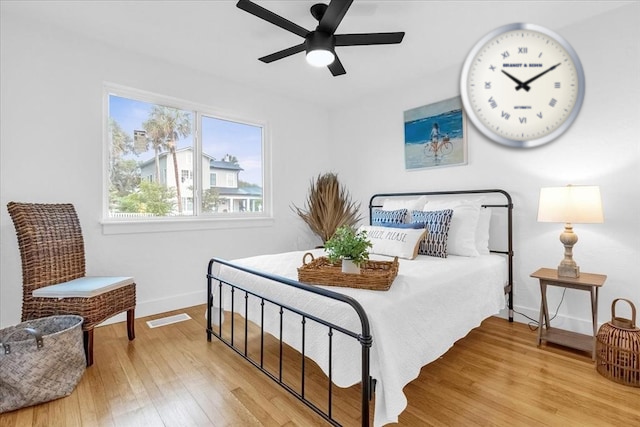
10:10
